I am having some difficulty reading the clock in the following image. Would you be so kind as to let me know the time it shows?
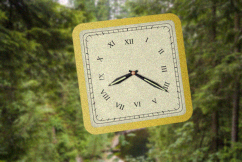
8:21
